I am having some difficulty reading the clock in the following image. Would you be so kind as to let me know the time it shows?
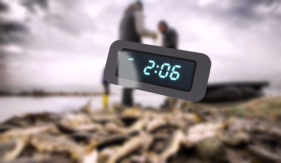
2:06
